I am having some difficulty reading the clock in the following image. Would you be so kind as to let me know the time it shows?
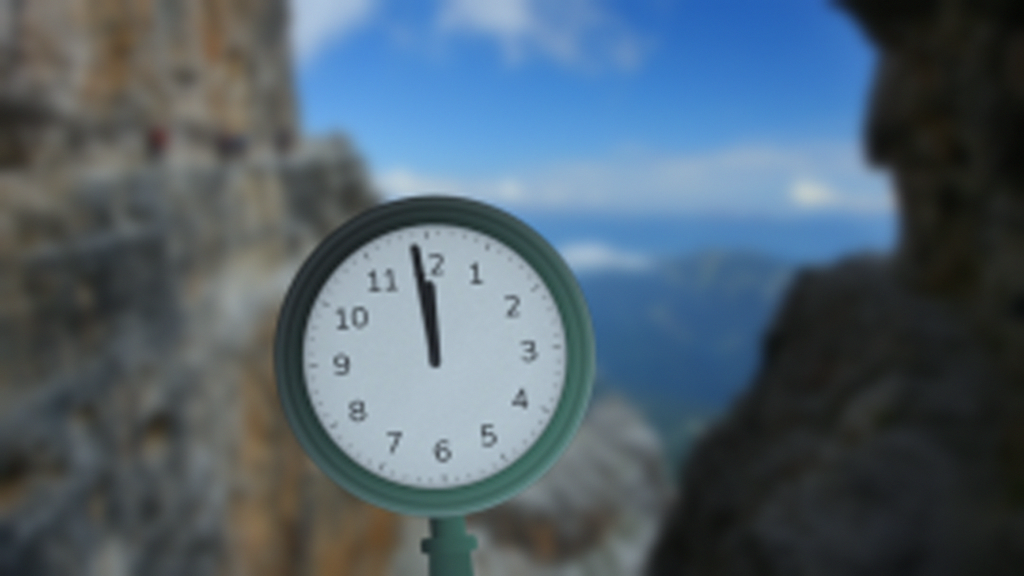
11:59
